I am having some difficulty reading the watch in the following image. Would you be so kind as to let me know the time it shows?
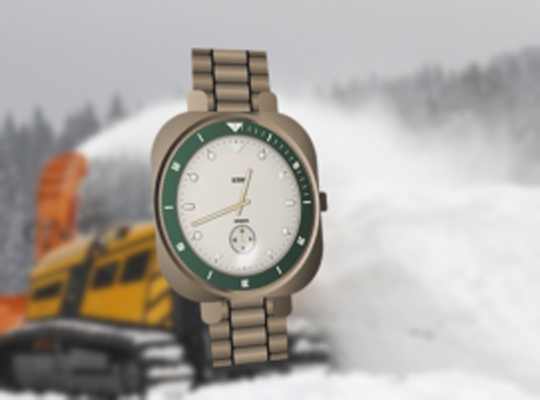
12:42
